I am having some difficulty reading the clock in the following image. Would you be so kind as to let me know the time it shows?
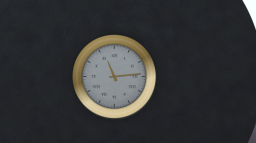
11:14
